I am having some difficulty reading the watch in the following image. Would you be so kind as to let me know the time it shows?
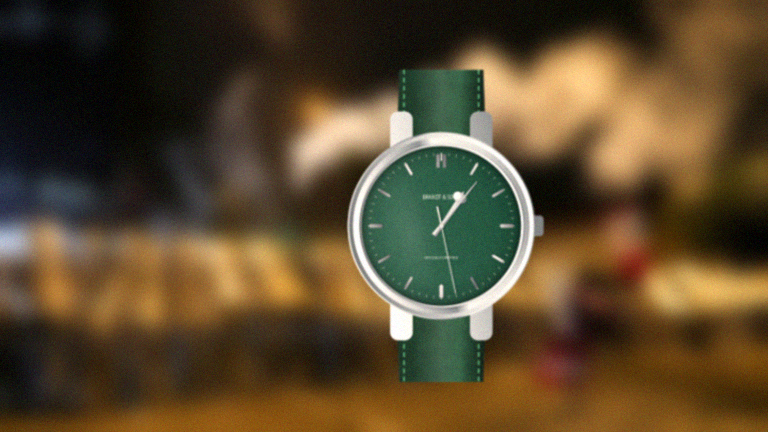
1:06:28
